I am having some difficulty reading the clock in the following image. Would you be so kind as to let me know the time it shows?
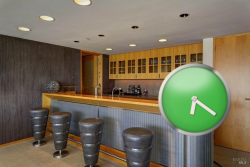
6:21
